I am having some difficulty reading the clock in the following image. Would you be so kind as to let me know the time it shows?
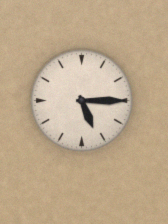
5:15
